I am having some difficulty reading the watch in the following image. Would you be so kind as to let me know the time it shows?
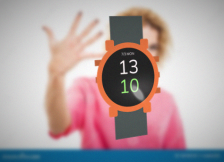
13:10
